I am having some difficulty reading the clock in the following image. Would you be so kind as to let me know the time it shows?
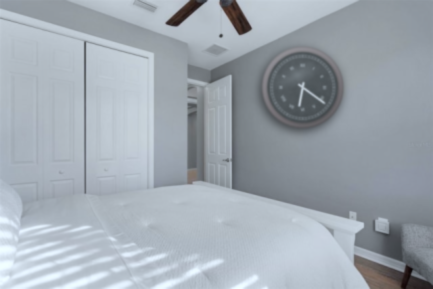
6:21
